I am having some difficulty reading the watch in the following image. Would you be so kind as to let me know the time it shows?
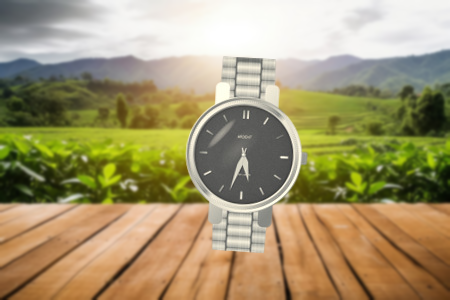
5:33
